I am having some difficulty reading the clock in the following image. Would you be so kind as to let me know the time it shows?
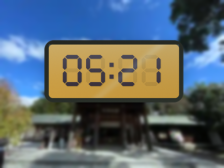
5:21
